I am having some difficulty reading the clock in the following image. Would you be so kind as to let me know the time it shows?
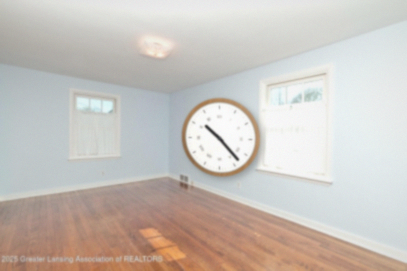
10:23
